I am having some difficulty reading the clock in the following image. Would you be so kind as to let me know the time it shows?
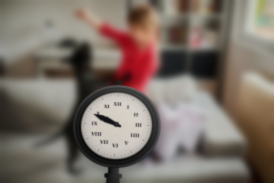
9:49
